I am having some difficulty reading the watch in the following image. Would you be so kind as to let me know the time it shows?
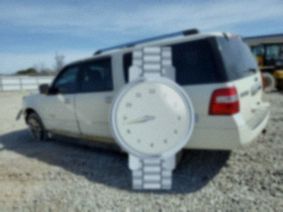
8:43
